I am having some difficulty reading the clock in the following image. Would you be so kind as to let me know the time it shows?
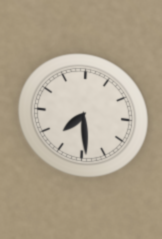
7:29
